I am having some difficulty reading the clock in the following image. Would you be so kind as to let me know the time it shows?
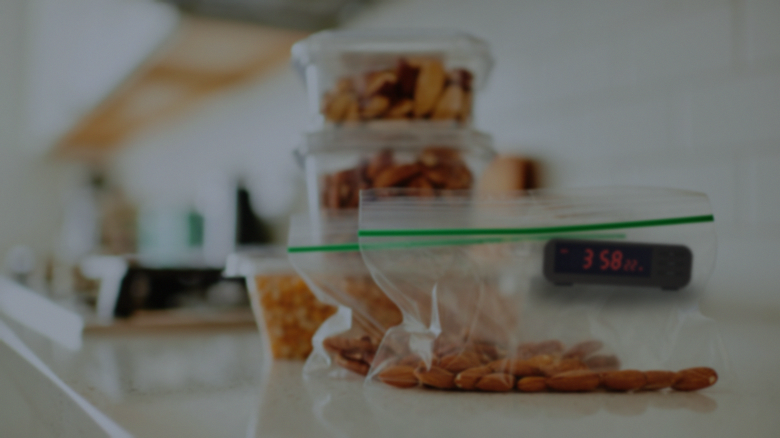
3:58
